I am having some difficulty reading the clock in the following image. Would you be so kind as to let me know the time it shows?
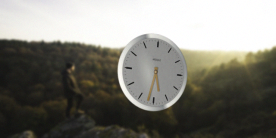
5:32
